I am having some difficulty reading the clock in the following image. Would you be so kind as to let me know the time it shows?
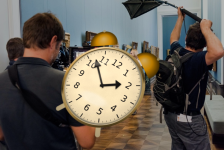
1:52
